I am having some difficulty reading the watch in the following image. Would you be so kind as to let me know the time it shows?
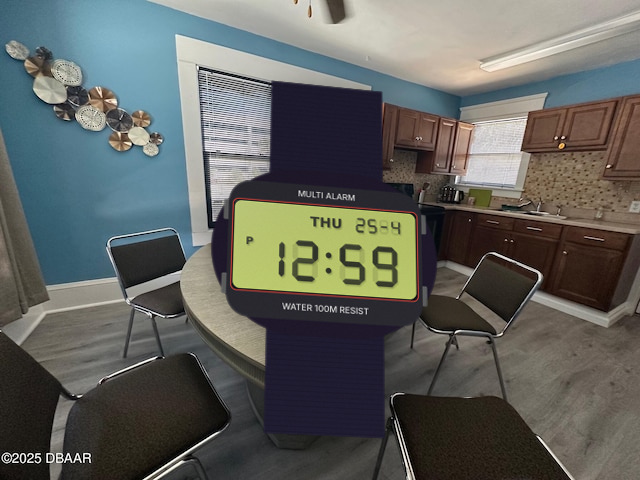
12:59
